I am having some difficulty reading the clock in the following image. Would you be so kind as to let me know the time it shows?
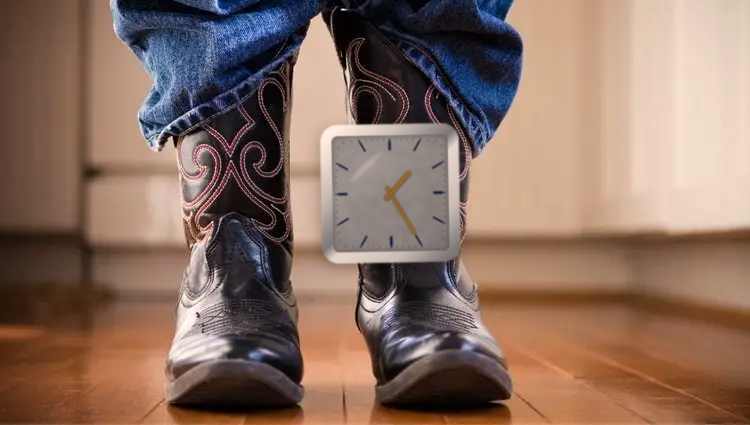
1:25
